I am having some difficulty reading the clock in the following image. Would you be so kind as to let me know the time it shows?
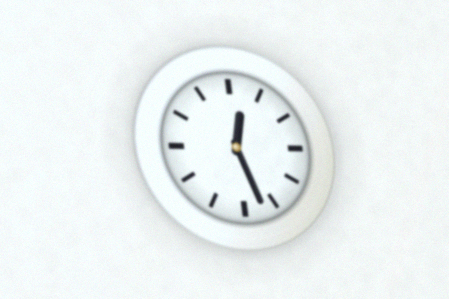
12:27
